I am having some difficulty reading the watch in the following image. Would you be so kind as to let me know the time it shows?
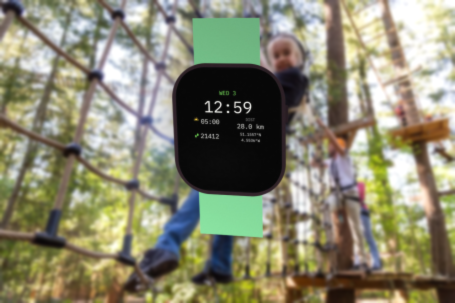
12:59
